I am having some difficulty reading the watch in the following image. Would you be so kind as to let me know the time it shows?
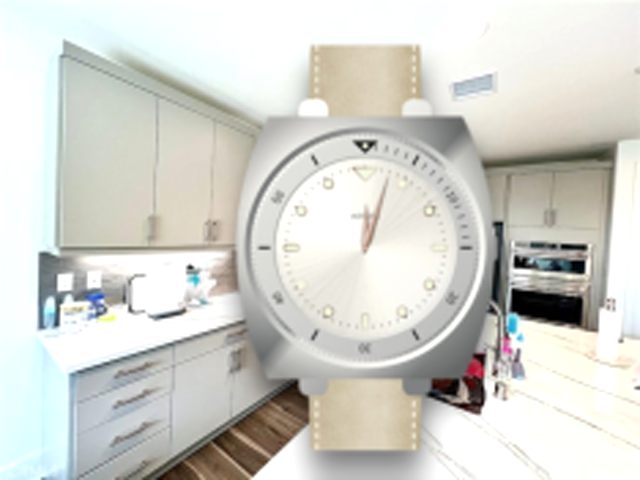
12:03
